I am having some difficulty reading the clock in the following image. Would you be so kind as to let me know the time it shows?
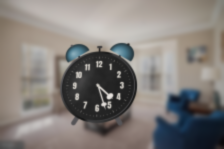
4:27
